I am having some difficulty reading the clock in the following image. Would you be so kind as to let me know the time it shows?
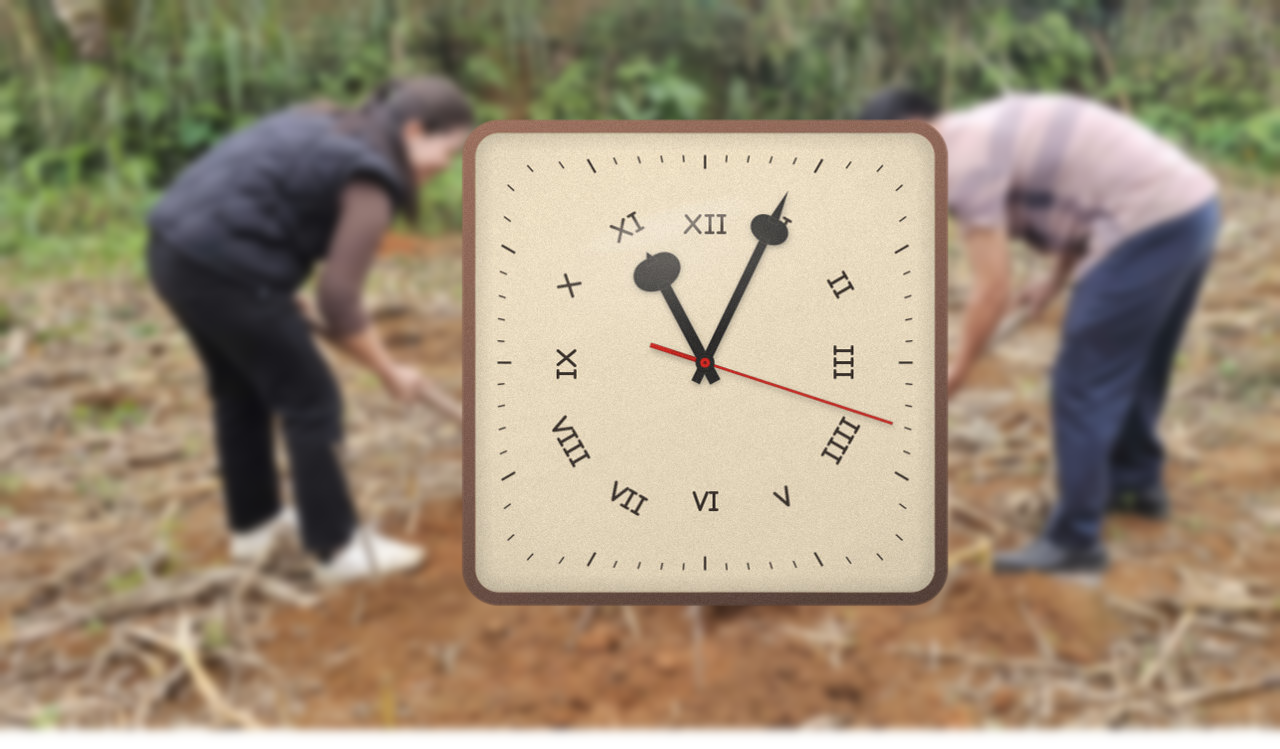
11:04:18
